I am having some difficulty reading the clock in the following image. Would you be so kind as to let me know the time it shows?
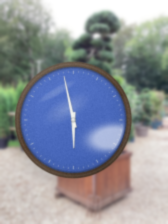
5:58
